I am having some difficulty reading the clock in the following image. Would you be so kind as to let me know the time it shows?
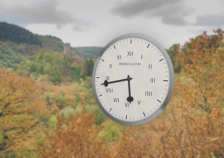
5:43
